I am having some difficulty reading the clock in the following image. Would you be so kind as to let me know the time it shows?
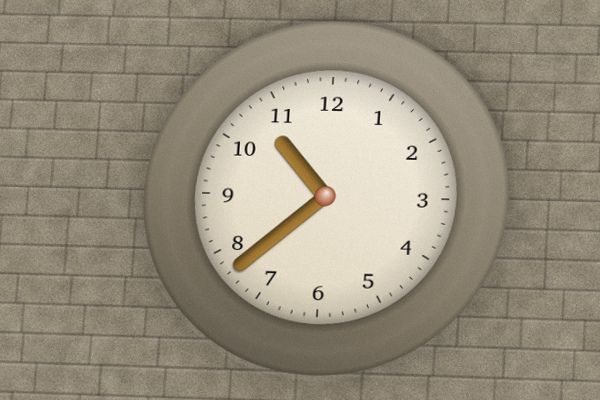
10:38
